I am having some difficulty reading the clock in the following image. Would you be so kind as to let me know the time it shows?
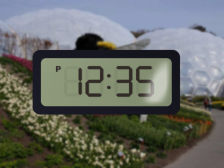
12:35
